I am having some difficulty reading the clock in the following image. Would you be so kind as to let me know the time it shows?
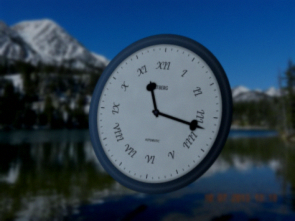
11:17
